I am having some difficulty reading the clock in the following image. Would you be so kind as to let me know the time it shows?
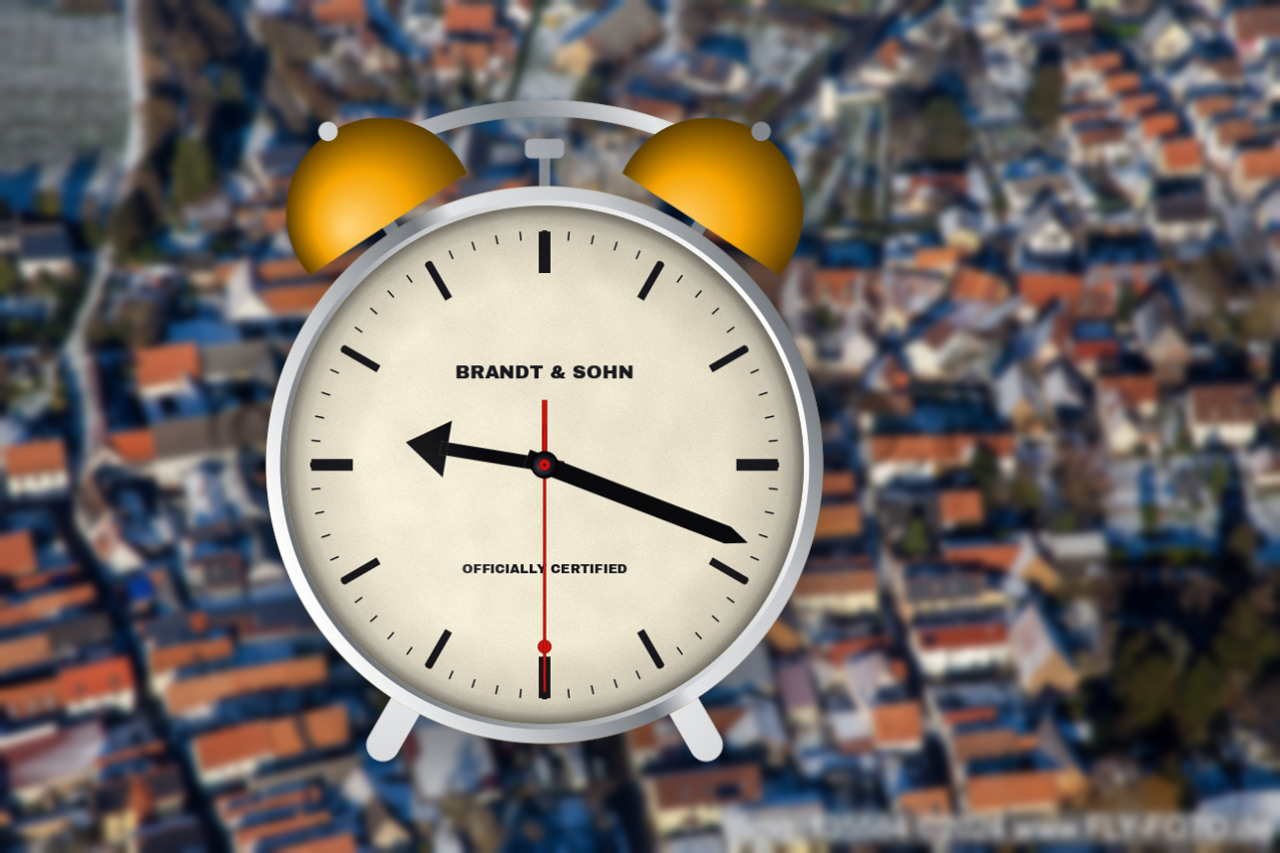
9:18:30
